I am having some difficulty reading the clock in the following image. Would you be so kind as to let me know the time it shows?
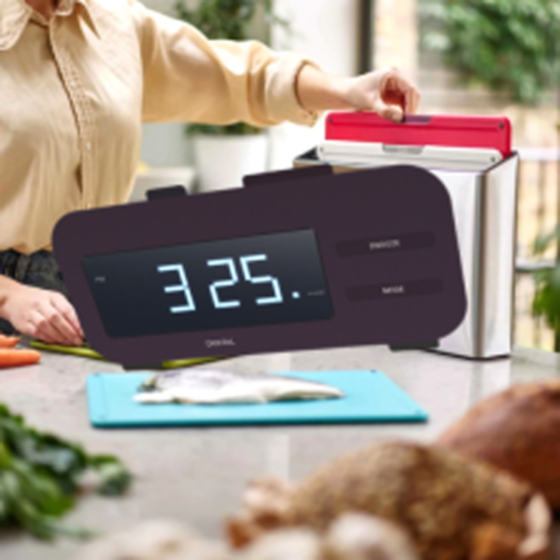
3:25
